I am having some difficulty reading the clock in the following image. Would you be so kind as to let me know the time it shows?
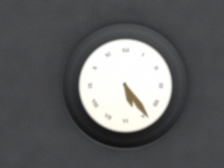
5:24
